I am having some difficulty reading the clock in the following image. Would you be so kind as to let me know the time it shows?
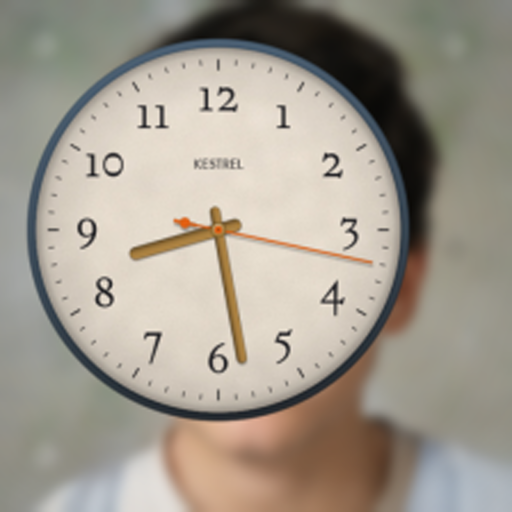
8:28:17
